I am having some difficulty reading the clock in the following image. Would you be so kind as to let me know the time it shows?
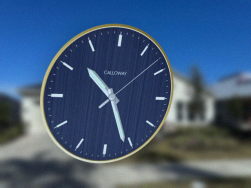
10:26:08
